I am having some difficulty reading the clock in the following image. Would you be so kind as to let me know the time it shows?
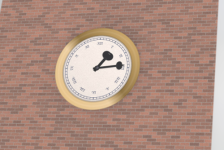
1:14
